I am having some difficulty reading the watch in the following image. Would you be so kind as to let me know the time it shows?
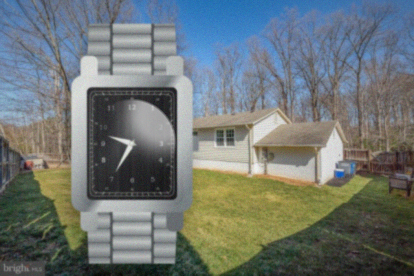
9:35
